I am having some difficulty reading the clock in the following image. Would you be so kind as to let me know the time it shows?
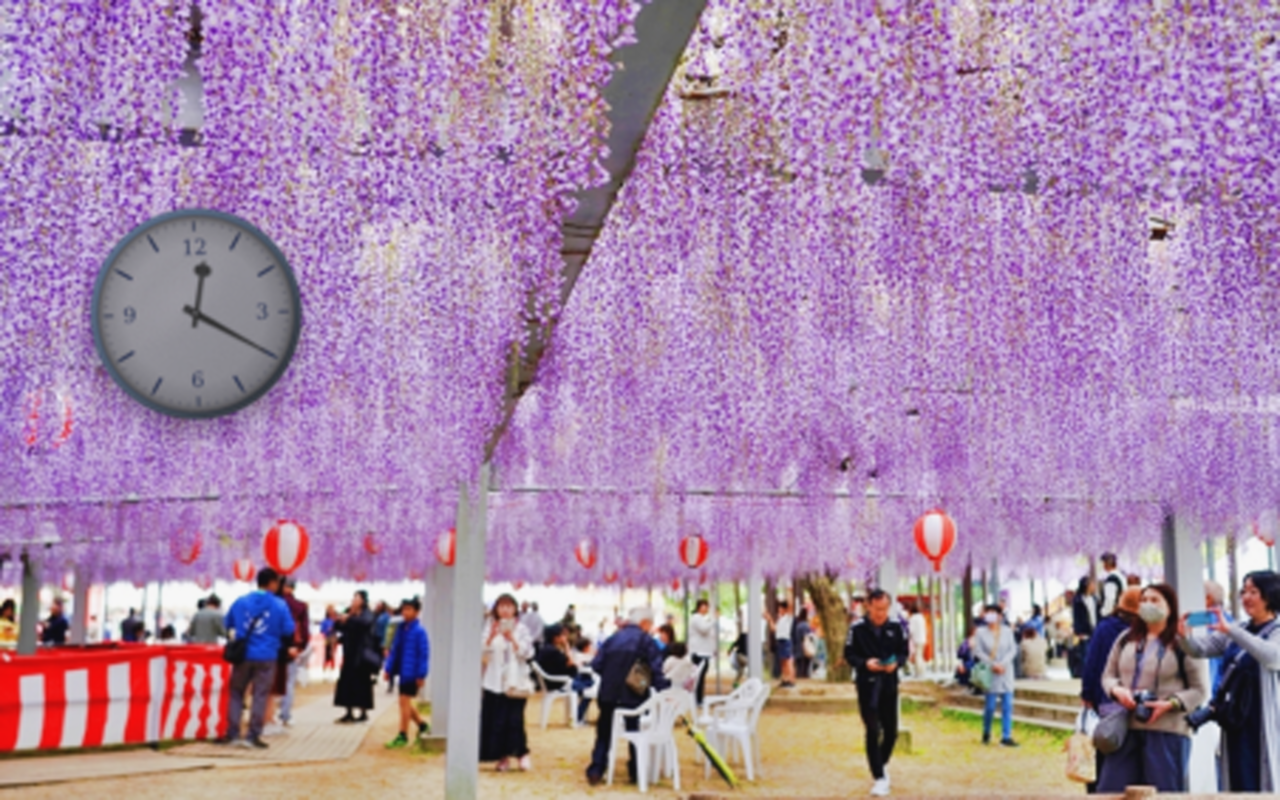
12:20
